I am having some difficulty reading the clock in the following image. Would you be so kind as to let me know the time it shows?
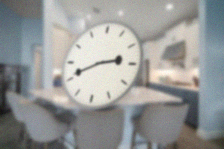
2:41
